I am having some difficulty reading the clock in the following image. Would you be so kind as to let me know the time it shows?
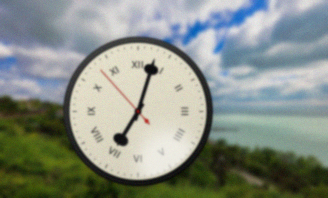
7:02:53
